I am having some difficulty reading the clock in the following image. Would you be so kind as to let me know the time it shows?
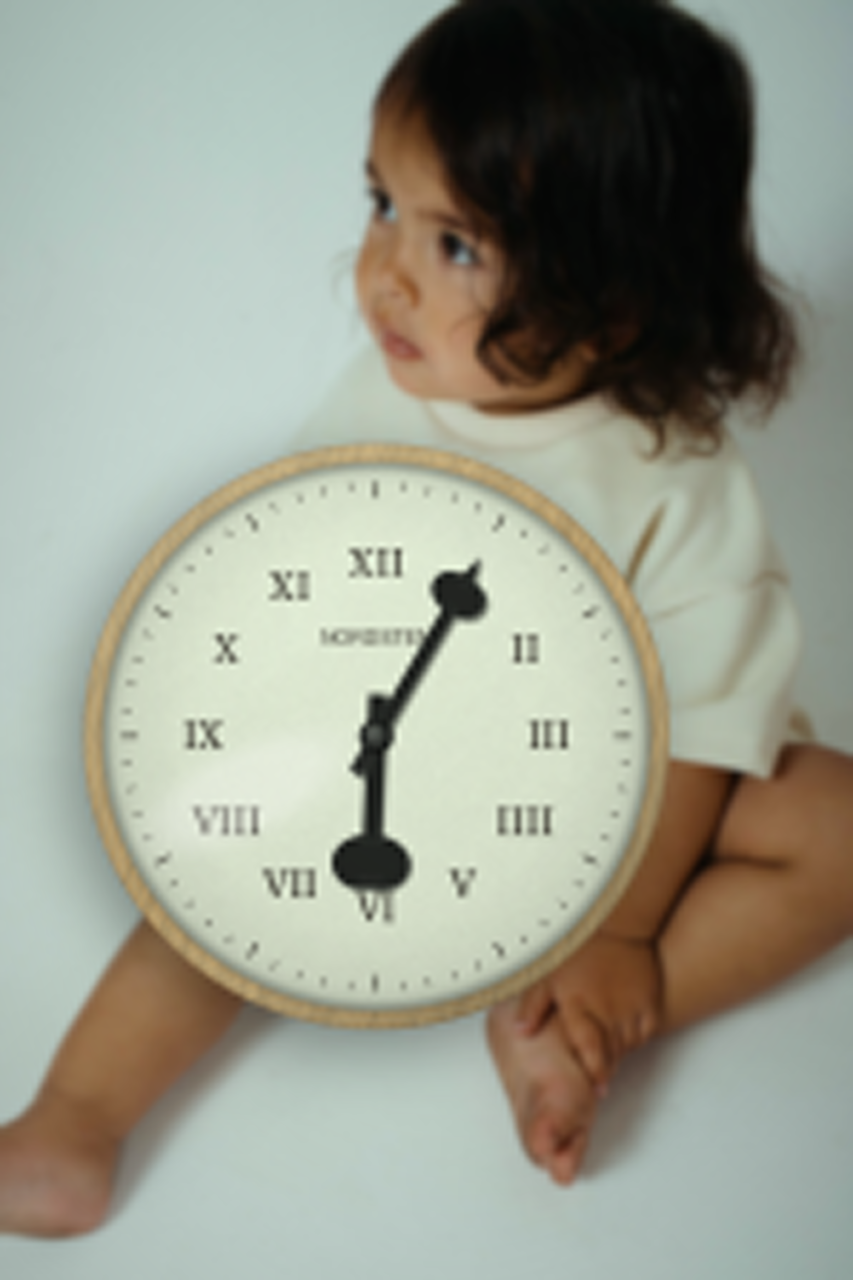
6:05
